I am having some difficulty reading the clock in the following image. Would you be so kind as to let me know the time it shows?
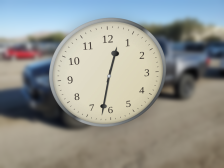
12:32
